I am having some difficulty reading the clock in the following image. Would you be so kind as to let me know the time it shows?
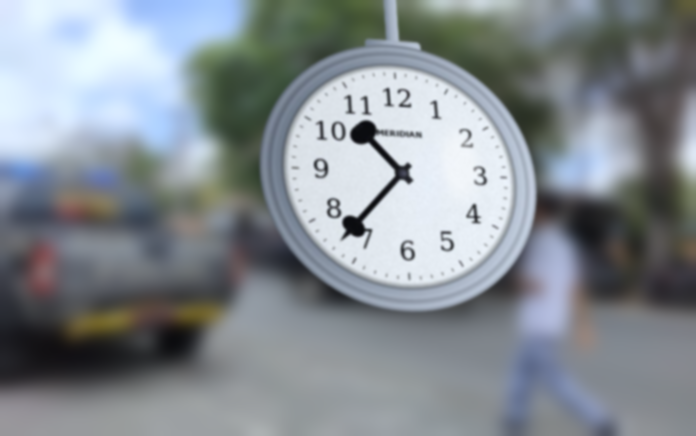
10:37
